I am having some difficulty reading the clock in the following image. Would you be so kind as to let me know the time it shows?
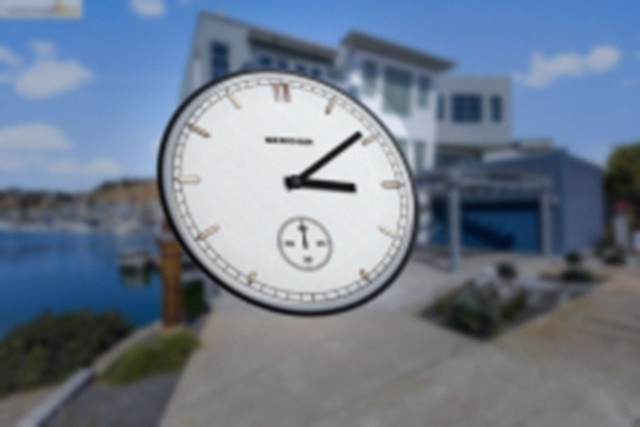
3:09
